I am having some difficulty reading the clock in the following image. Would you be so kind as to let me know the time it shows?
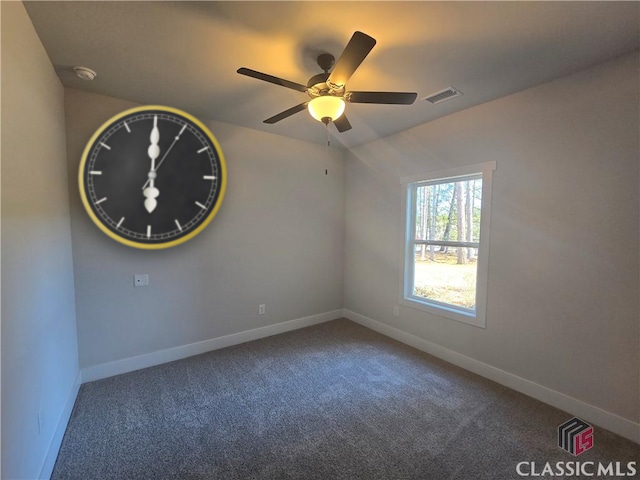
6:00:05
